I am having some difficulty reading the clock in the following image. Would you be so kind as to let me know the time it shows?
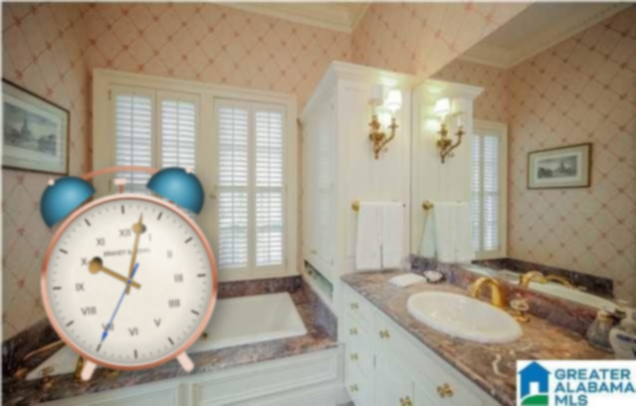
10:02:35
